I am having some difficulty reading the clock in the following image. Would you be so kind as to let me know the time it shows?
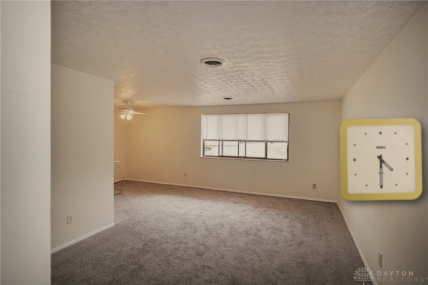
4:30
